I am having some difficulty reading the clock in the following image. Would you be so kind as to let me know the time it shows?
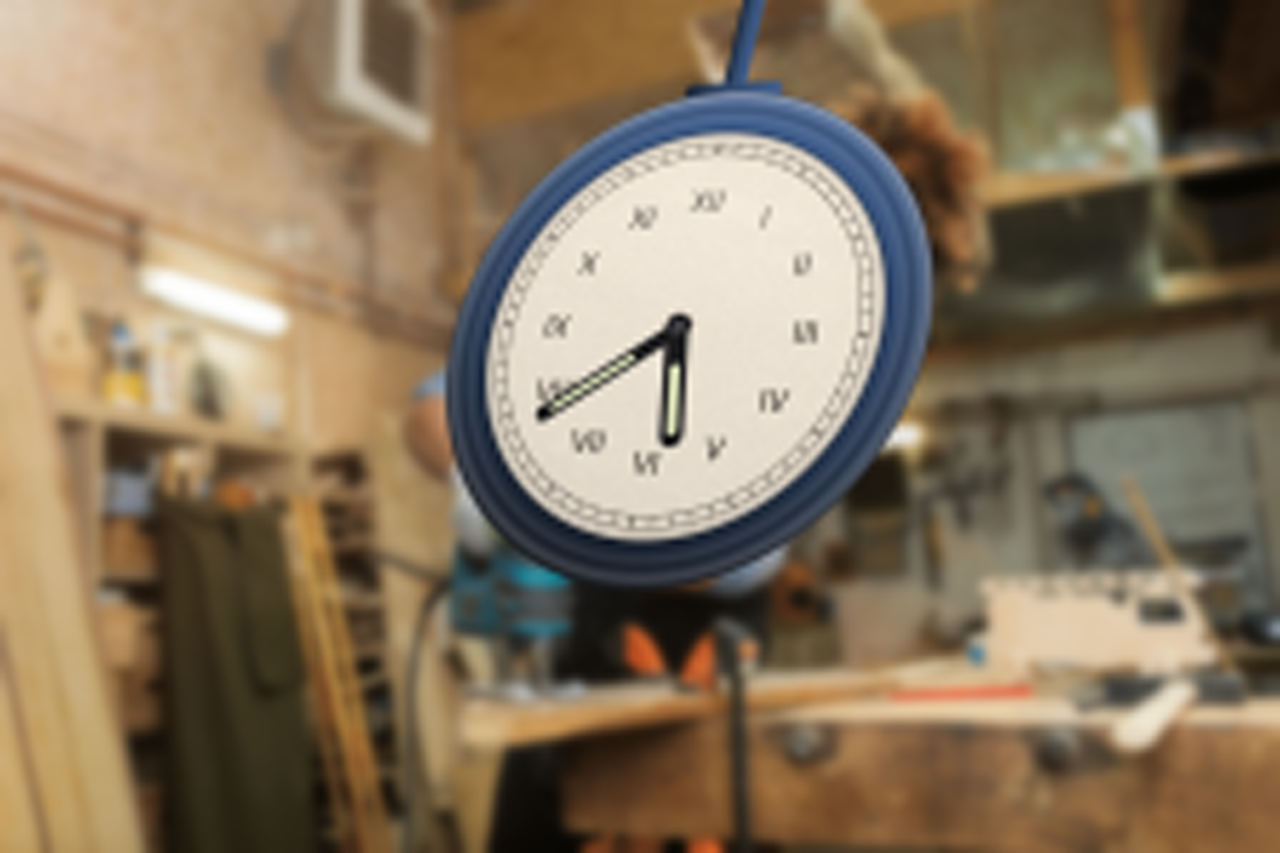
5:39
